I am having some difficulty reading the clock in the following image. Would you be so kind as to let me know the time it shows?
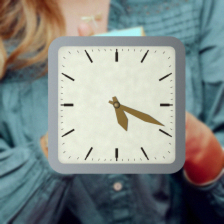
5:19
